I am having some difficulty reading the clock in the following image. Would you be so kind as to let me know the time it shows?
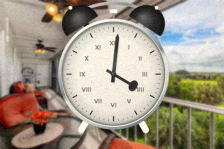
4:01
